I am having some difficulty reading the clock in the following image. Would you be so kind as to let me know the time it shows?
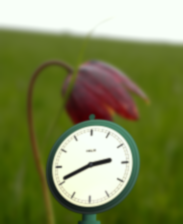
2:41
